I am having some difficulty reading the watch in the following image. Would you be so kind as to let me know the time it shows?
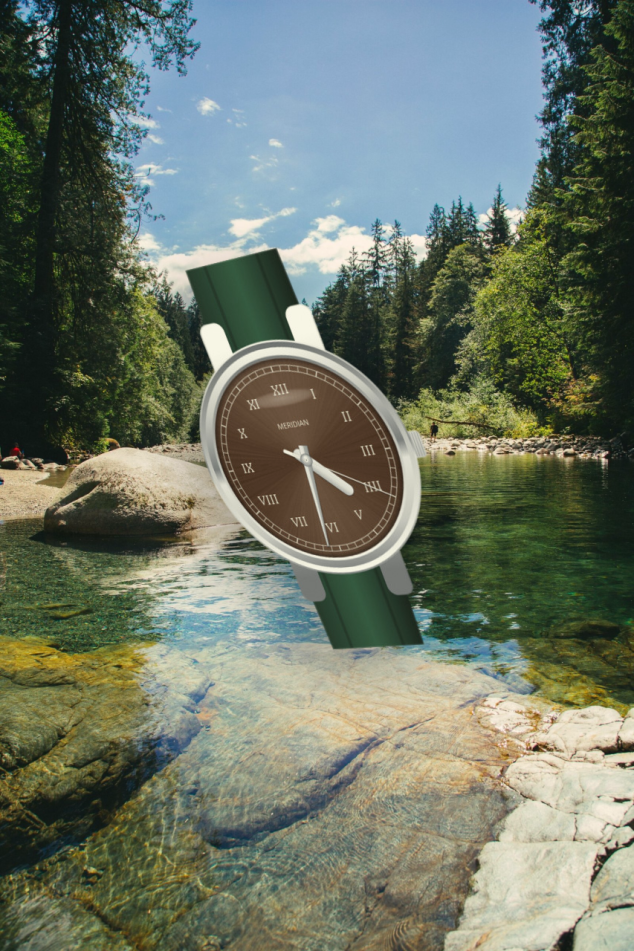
4:31:20
